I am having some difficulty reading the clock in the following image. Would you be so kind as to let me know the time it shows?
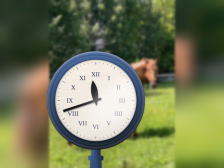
11:42
